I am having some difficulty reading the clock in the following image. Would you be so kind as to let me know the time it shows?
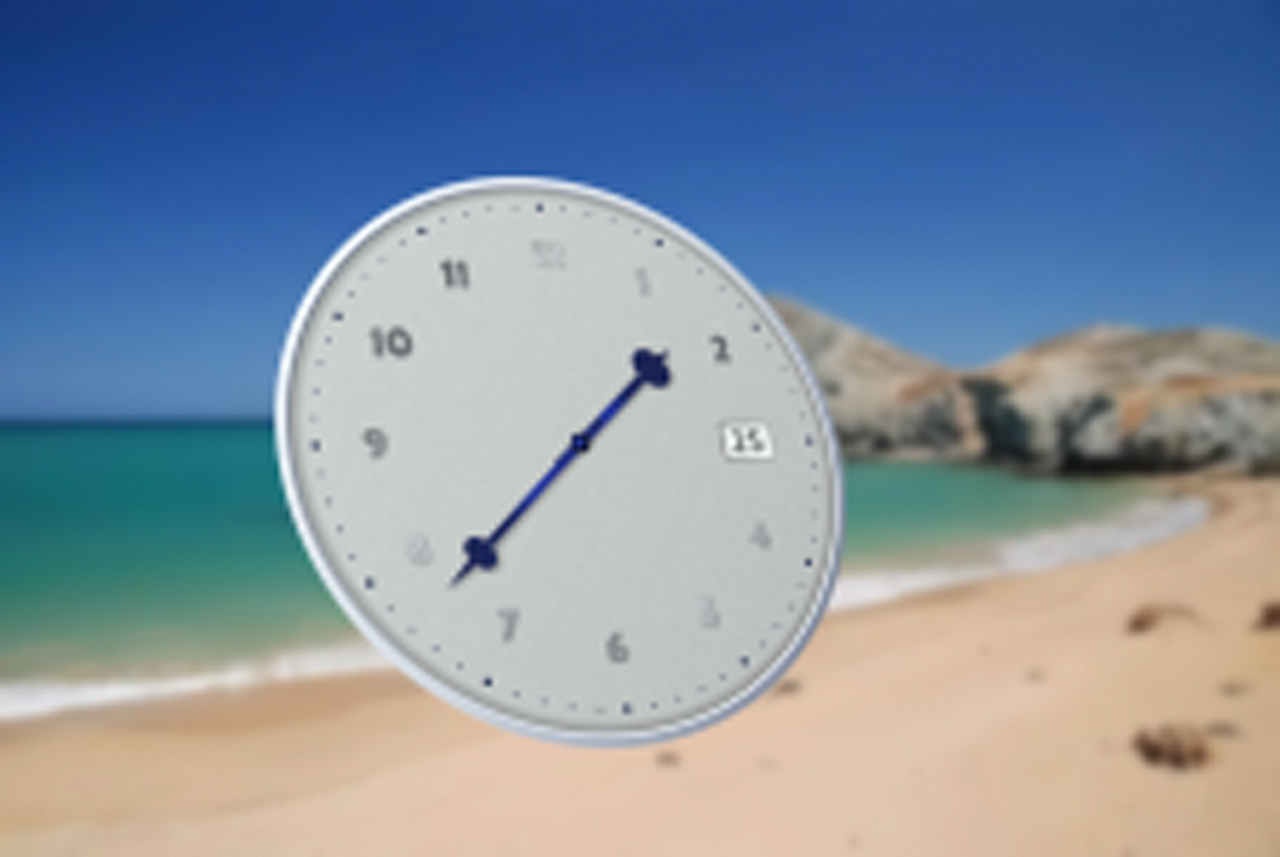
1:38
